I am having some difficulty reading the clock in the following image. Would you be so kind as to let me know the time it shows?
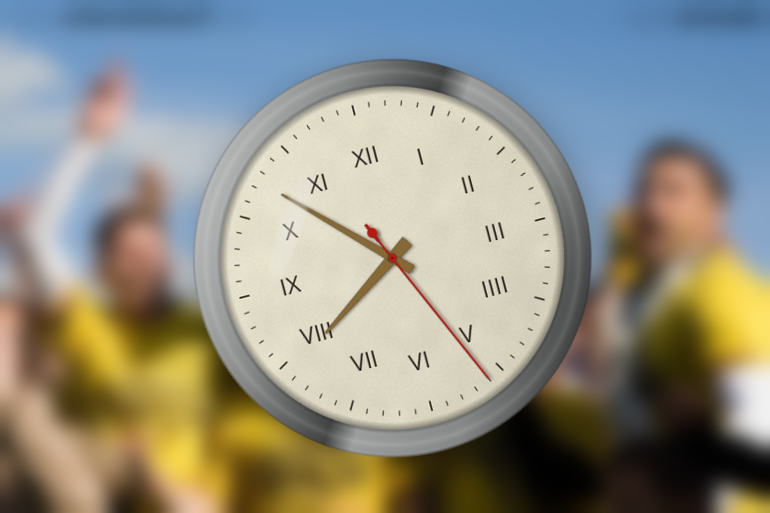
7:52:26
